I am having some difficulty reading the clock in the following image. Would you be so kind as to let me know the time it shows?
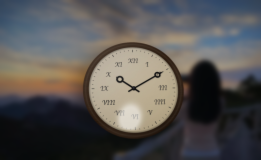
10:10
